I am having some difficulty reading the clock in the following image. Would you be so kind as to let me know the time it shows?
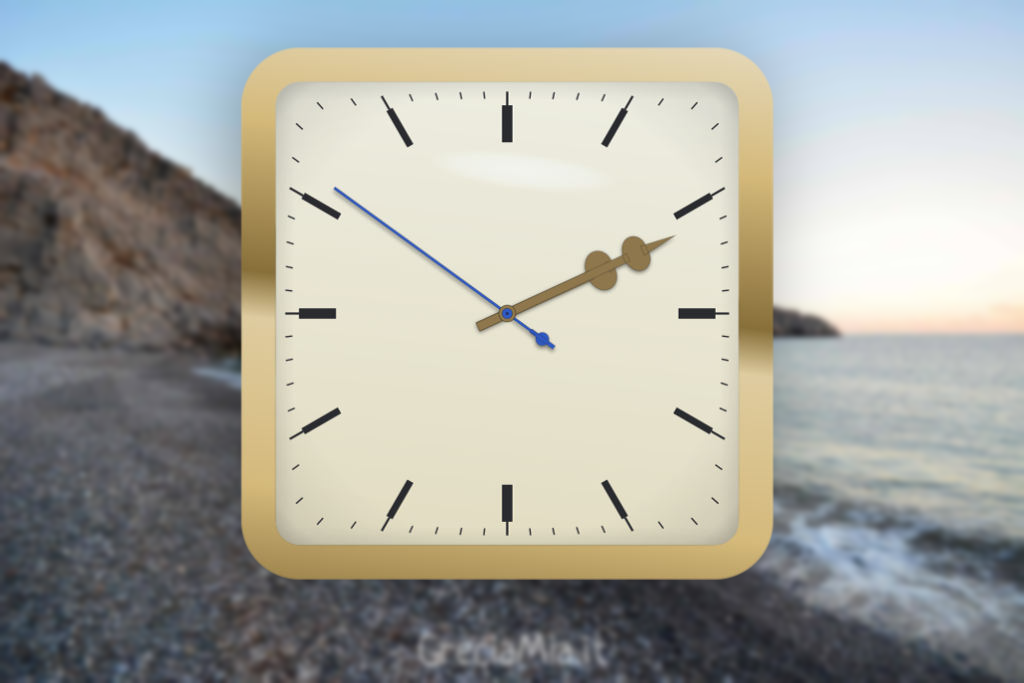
2:10:51
